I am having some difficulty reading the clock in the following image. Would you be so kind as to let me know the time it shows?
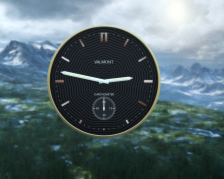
2:47
